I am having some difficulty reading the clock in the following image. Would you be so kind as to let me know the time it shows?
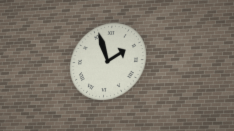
1:56
